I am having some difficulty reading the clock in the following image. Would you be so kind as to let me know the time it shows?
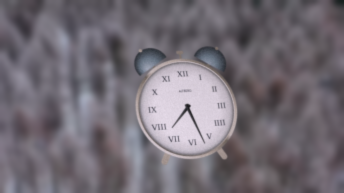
7:27
